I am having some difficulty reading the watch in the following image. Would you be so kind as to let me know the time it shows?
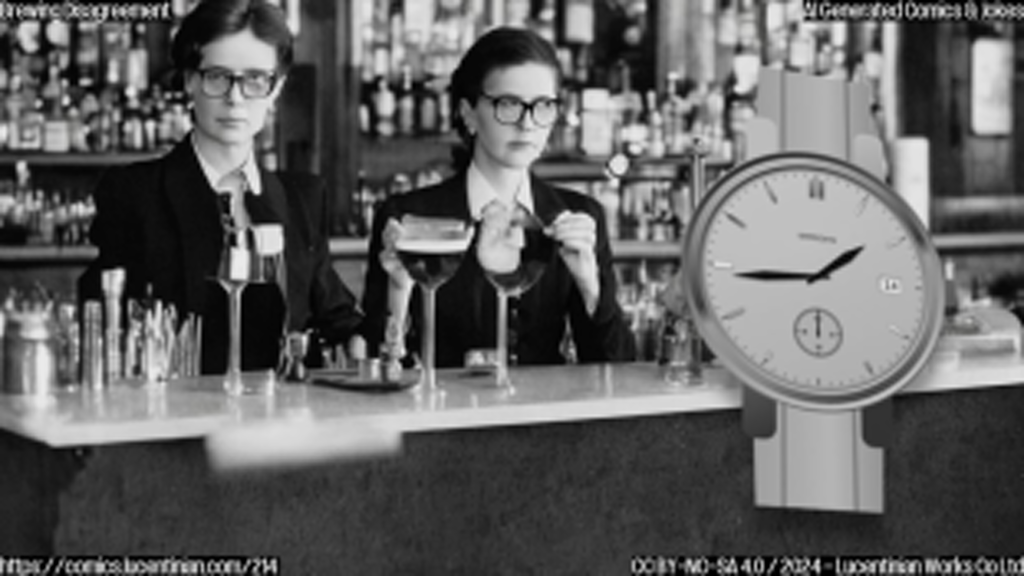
1:44
